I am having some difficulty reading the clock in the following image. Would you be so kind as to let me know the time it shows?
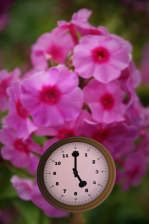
5:00
